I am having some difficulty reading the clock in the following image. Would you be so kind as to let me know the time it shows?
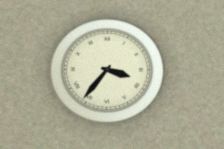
3:36
